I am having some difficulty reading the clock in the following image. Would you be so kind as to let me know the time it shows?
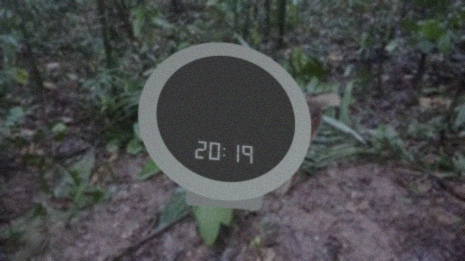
20:19
